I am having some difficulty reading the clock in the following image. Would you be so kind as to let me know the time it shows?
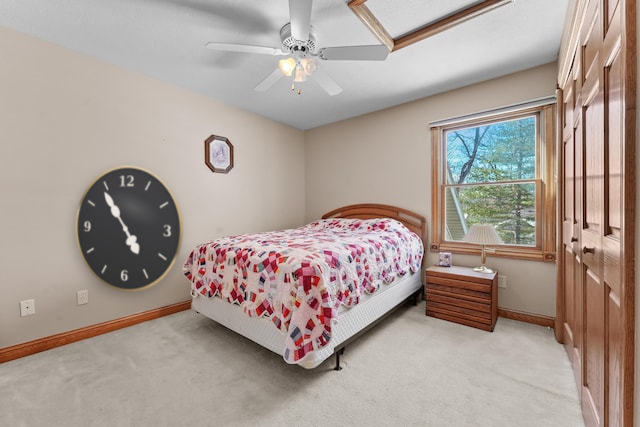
4:54
